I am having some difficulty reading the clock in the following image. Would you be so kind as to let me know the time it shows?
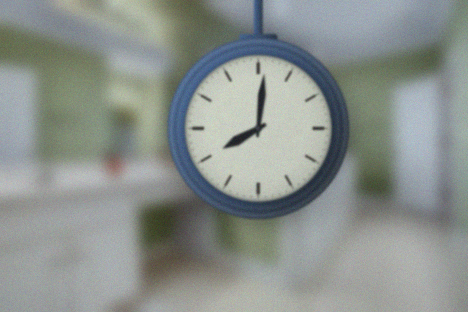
8:01
